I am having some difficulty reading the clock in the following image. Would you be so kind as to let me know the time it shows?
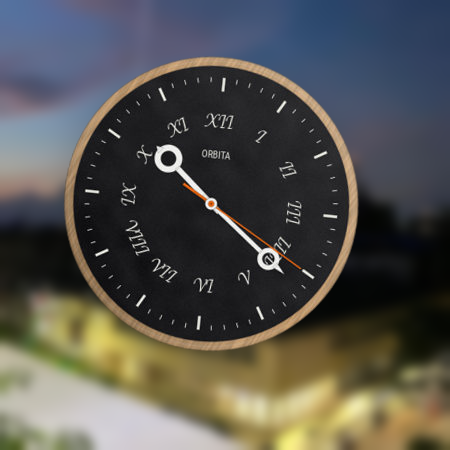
10:21:20
